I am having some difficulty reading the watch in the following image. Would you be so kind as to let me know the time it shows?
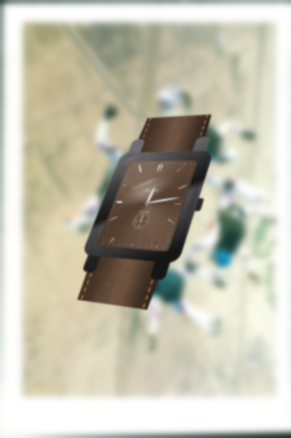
12:13
